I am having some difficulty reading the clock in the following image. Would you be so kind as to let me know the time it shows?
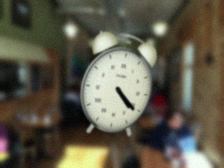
4:21
